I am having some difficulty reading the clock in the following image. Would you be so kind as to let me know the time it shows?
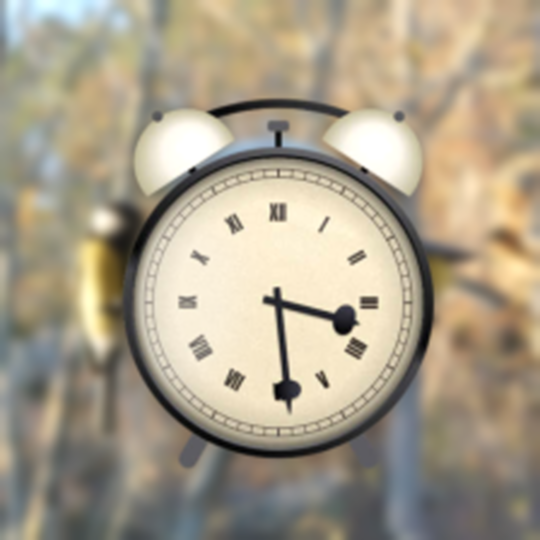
3:29
